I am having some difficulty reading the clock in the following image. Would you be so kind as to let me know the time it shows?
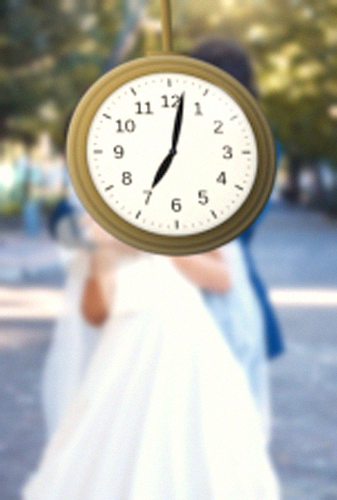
7:02
